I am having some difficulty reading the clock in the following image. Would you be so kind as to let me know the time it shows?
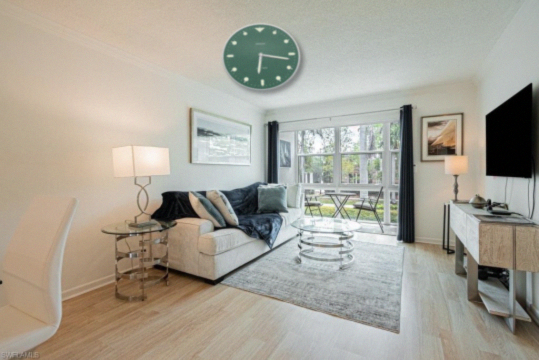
6:17
